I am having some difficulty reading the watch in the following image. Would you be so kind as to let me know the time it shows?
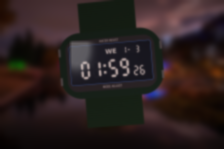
1:59
